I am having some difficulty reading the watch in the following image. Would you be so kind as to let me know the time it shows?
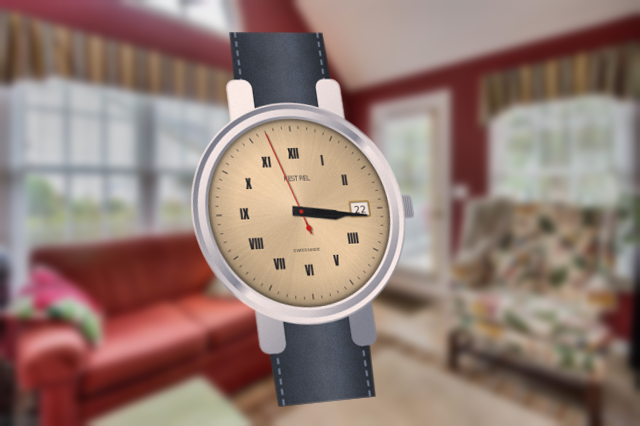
3:15:57
